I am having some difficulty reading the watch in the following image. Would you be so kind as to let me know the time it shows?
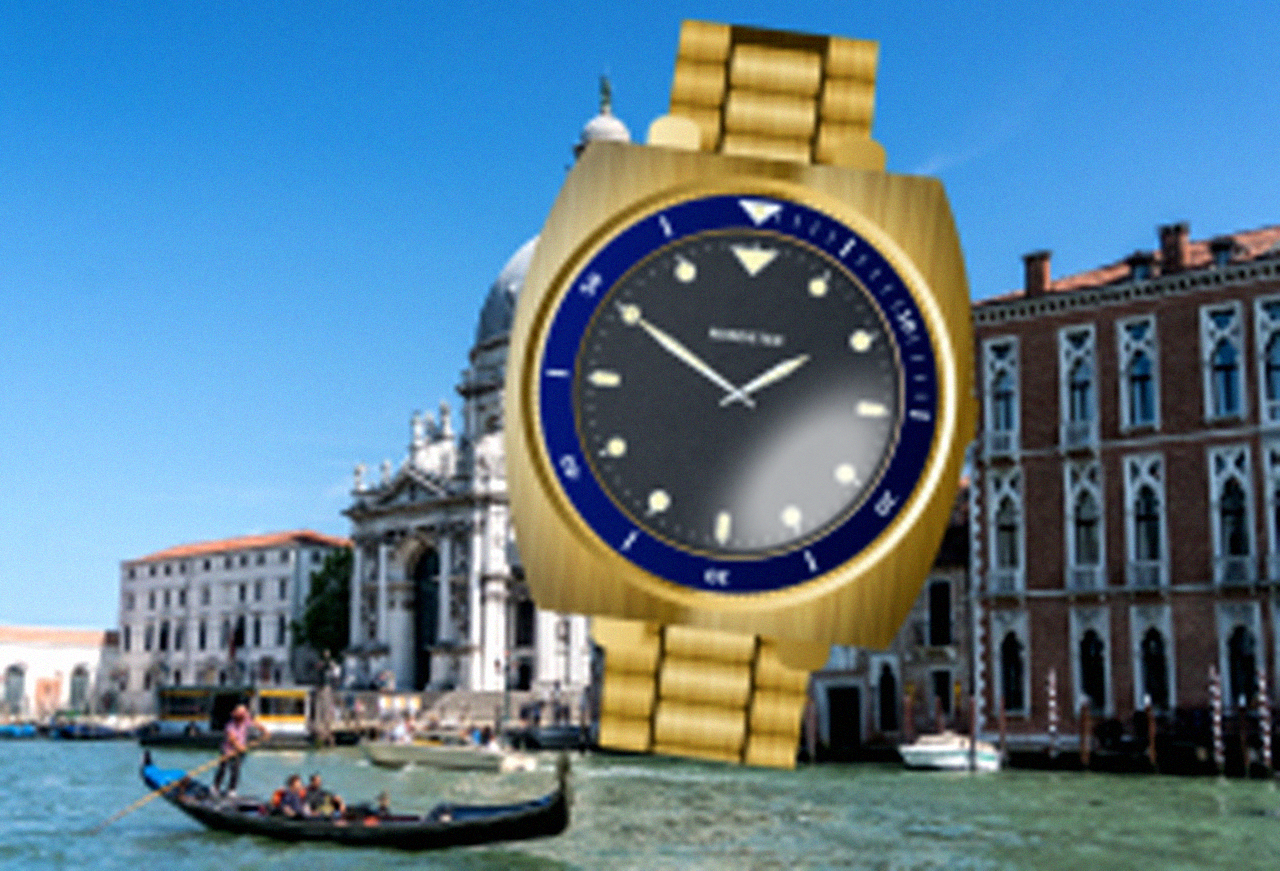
1:50
